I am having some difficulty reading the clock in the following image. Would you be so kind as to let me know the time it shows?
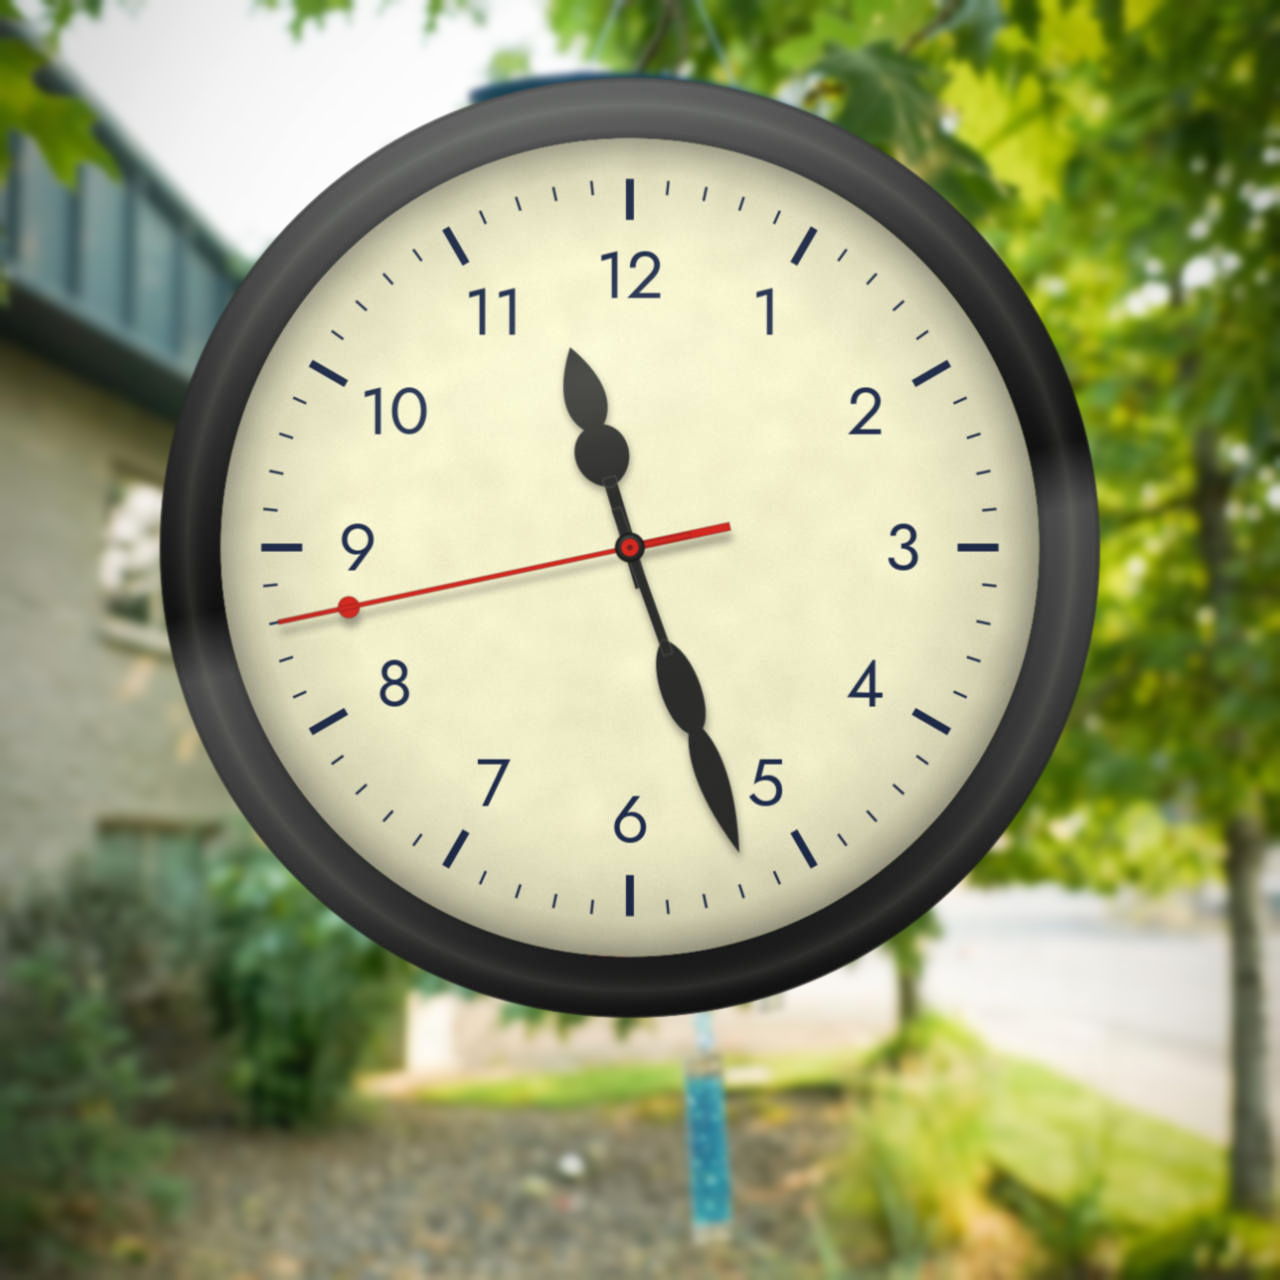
11:26:43
